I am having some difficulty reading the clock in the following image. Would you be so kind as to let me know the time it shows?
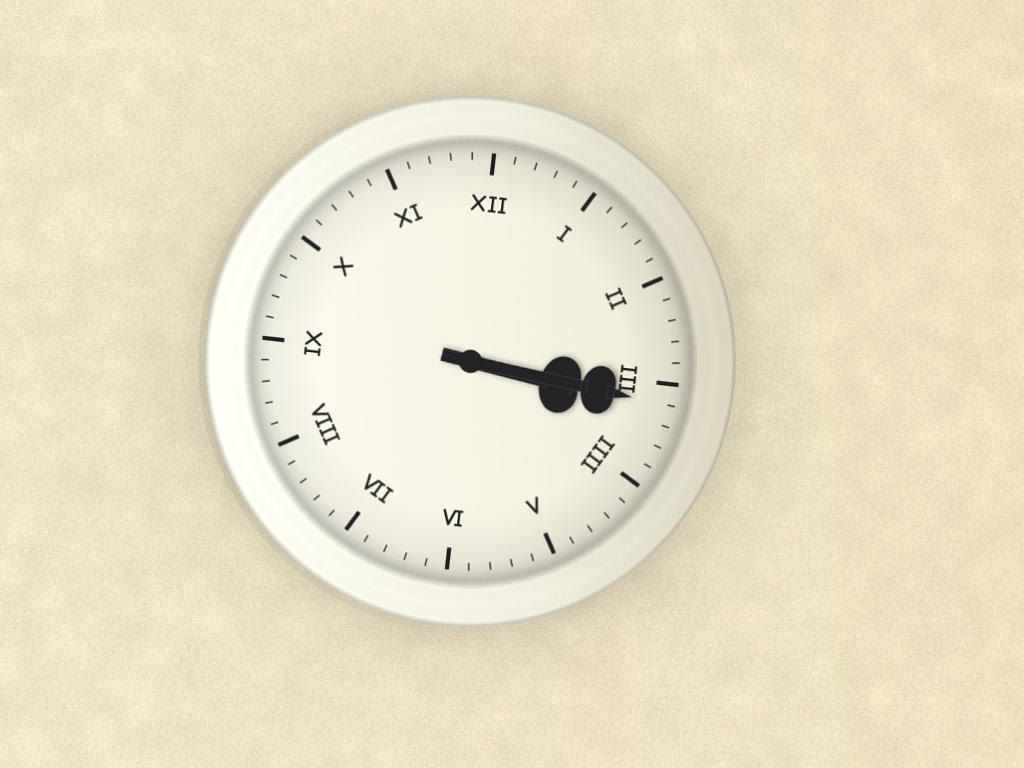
3:16
